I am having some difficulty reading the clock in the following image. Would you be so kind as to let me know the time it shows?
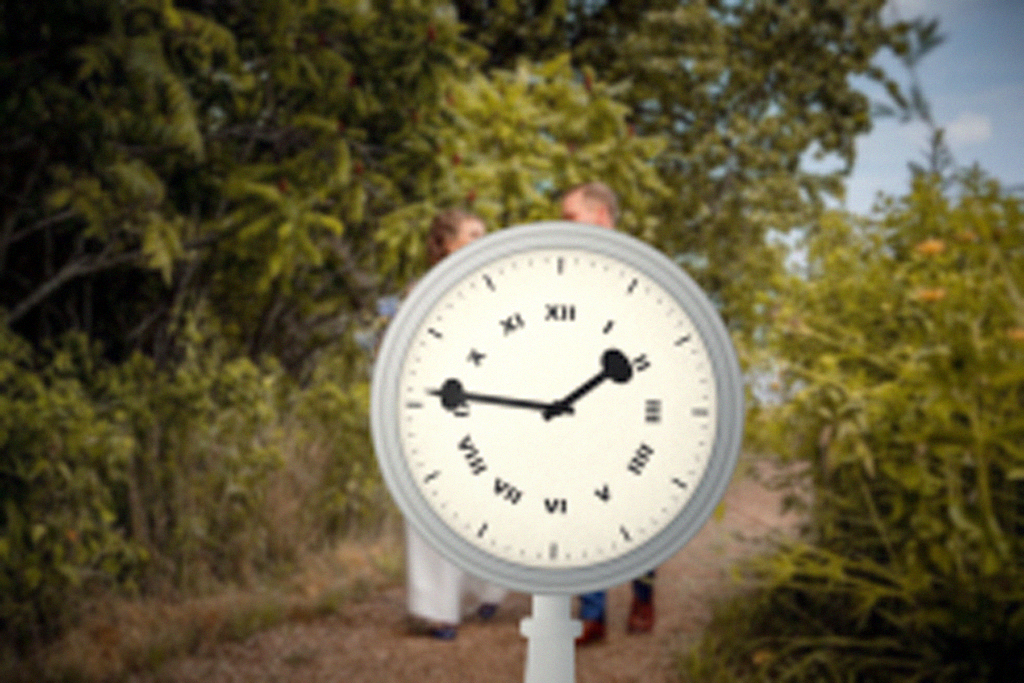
1:46
